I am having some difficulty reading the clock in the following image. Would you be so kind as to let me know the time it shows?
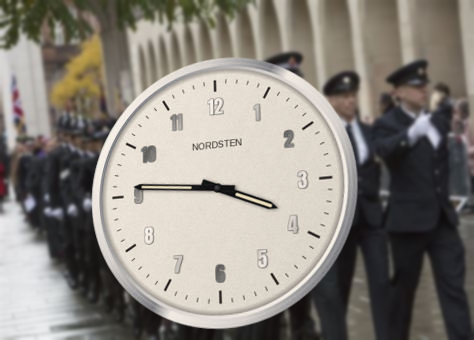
3:46
